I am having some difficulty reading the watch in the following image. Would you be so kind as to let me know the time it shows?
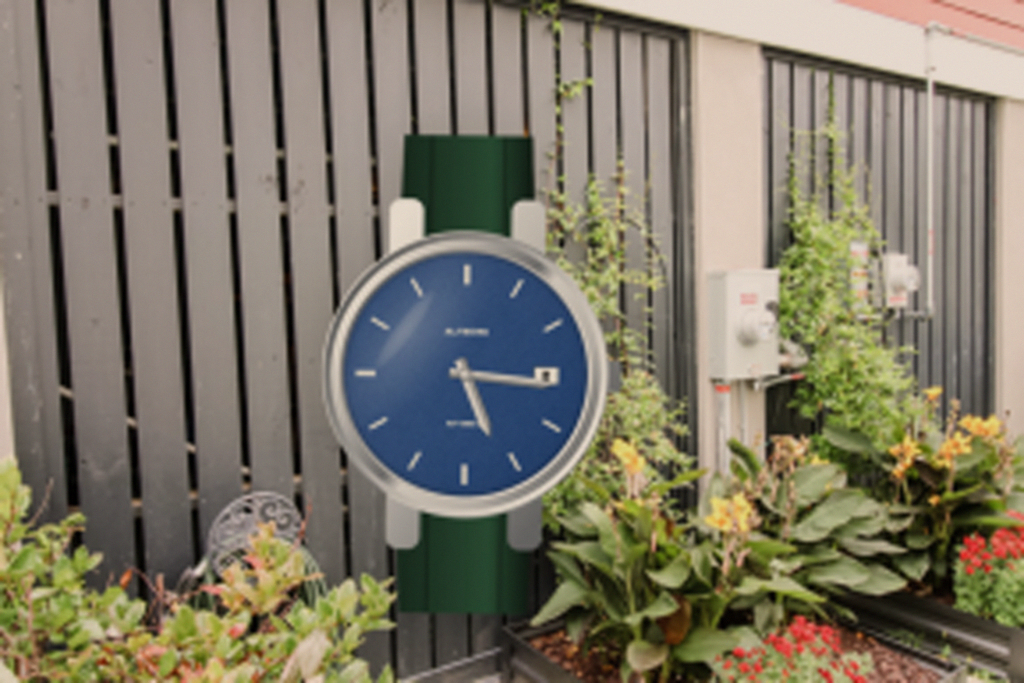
5:16
